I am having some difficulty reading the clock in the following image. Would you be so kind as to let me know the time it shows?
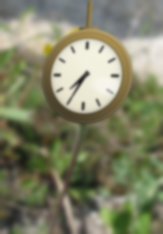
7:35
